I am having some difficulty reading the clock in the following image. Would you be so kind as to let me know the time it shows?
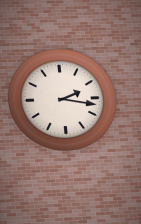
2:17
